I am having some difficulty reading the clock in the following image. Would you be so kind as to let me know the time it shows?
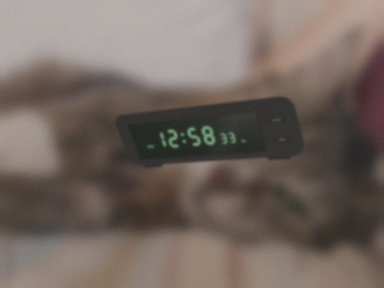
12:58
